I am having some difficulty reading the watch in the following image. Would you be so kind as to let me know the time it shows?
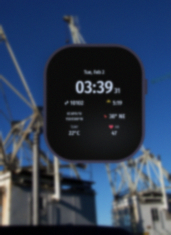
3:39
